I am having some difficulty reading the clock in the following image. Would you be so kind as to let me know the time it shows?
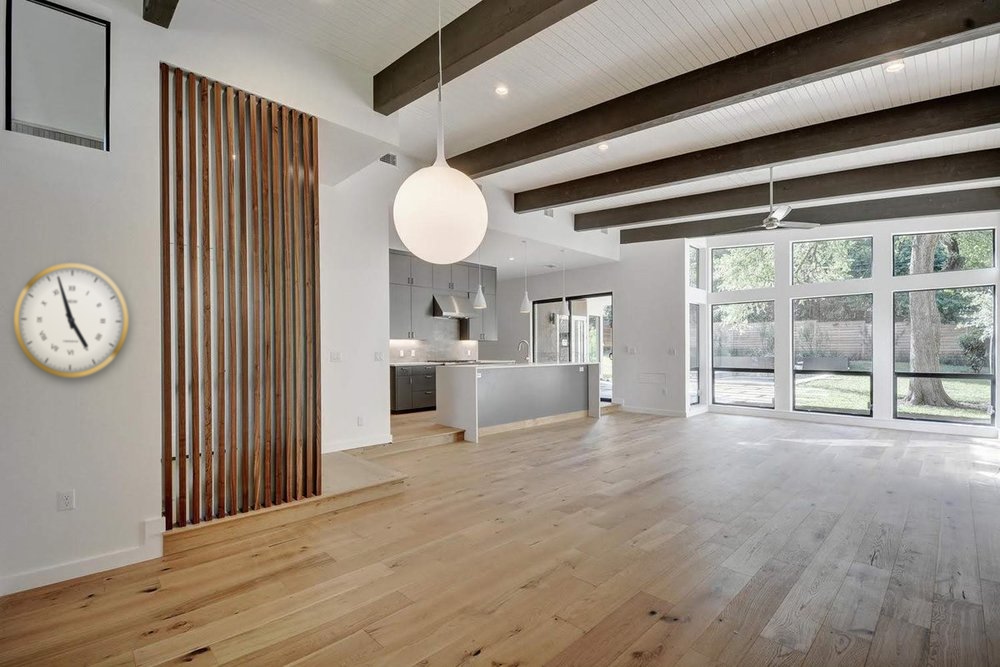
4:57
